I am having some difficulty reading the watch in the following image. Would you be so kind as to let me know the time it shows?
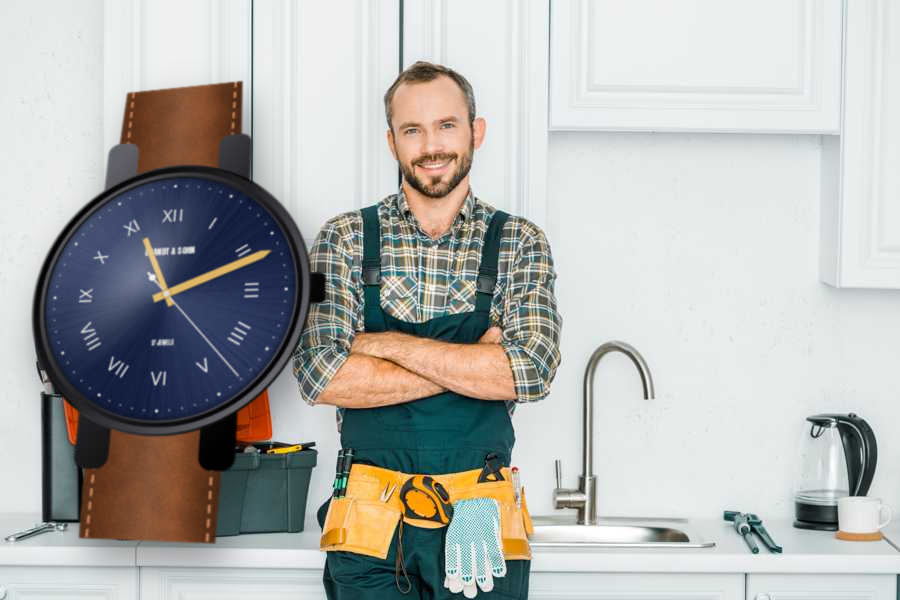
11:11:23
